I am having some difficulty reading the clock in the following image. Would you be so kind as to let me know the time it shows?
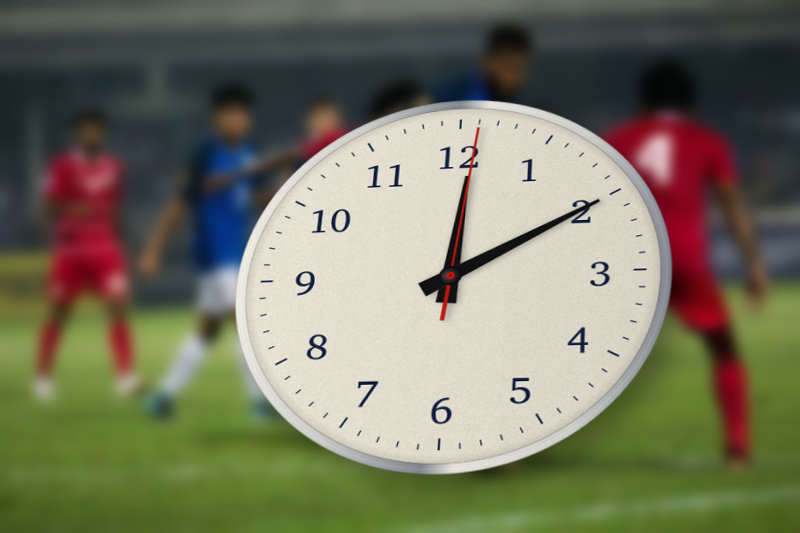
12:10:01
